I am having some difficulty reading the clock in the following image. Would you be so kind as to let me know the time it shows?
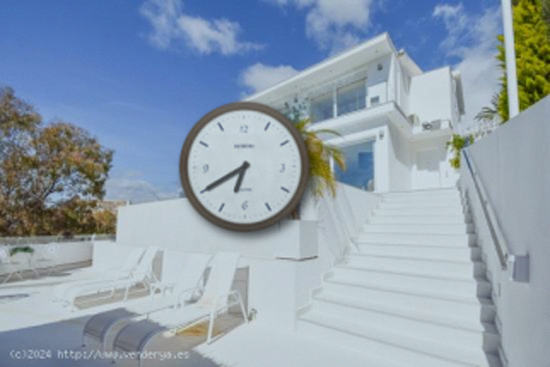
6:40
